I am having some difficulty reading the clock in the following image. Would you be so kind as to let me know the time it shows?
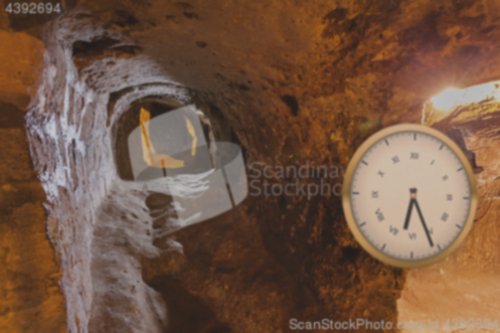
6:26
